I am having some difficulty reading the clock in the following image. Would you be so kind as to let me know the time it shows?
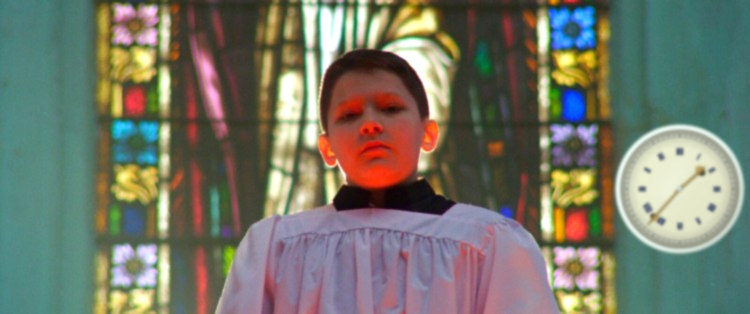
1:37
